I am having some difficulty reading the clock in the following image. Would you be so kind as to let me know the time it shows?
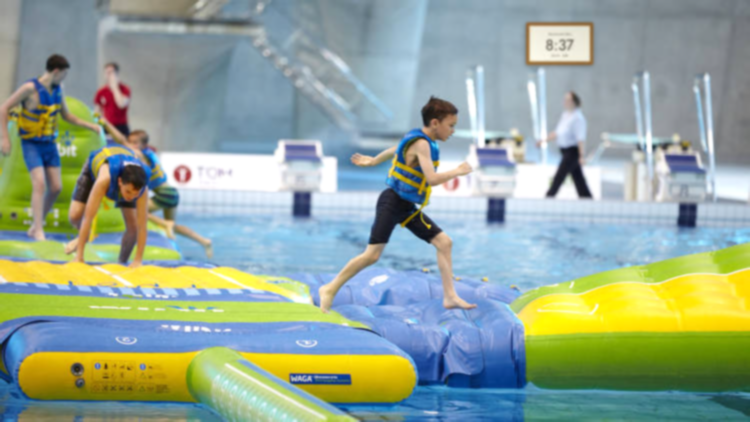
8:37
